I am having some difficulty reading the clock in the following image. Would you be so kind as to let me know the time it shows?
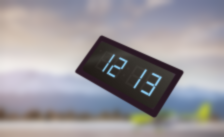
12:13
